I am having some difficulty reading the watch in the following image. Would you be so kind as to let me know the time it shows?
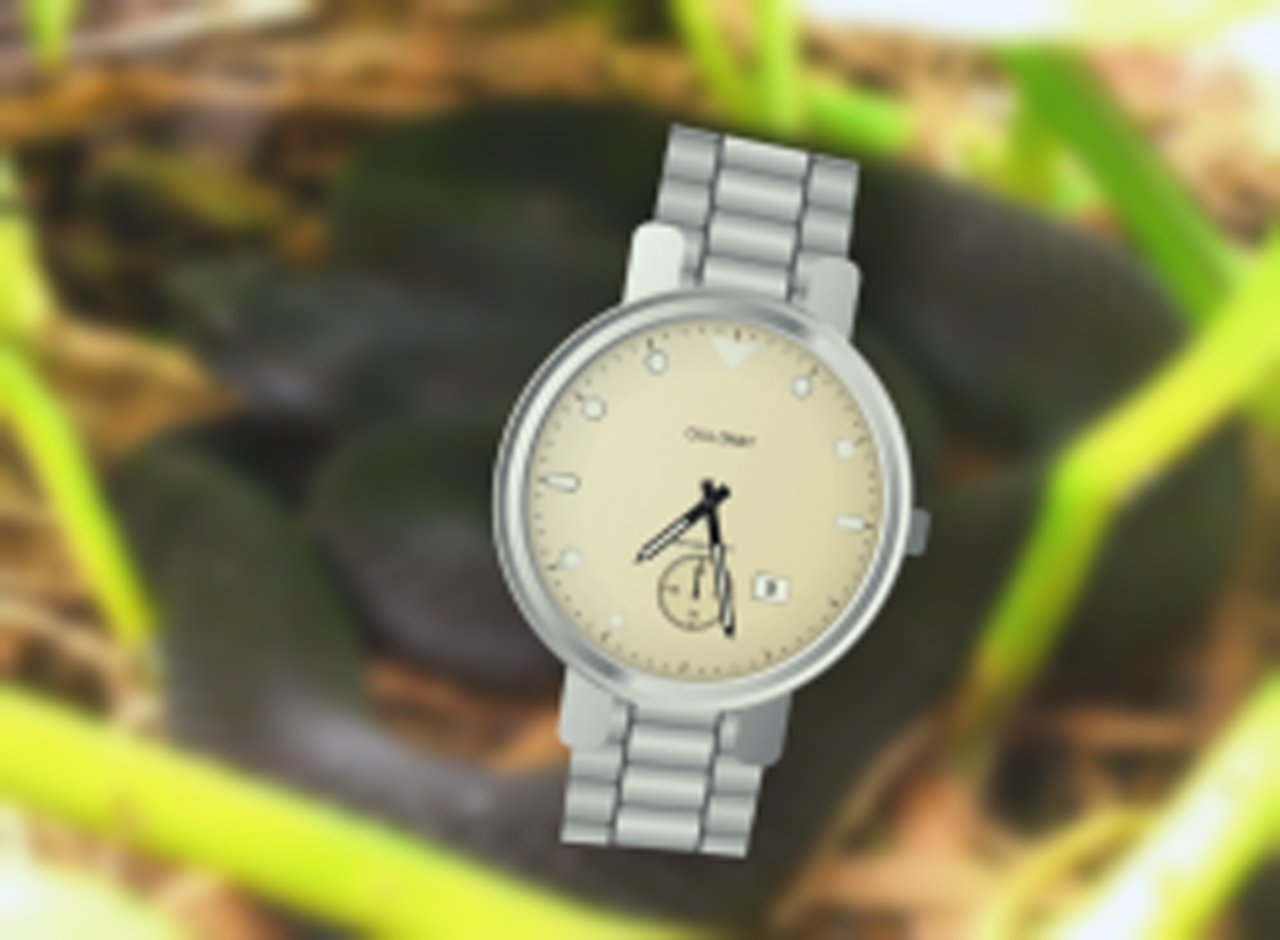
7:27
